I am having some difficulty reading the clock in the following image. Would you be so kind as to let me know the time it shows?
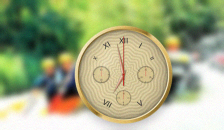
6:58
